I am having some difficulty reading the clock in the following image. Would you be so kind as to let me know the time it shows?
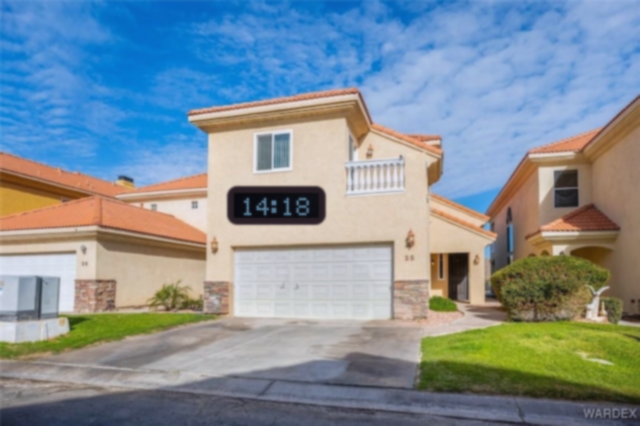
14:18
